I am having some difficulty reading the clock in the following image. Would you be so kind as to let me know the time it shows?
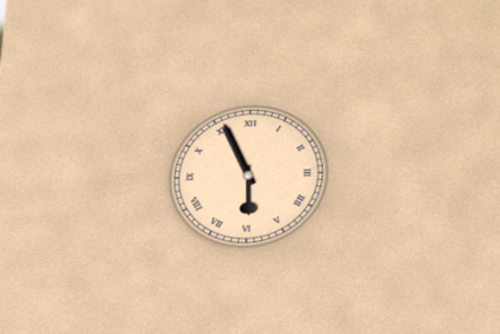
5:56
